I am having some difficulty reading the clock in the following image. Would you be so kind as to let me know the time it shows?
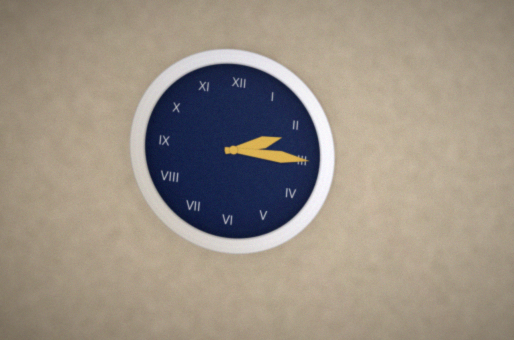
2:15
